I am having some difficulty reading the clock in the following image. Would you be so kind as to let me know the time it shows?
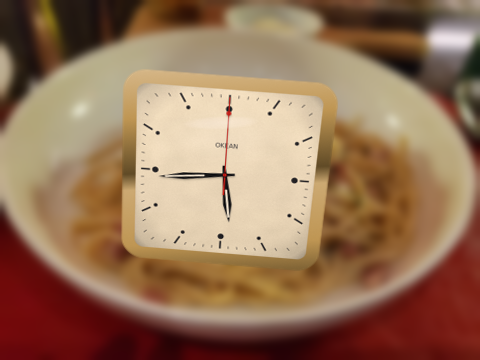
5:44:00
